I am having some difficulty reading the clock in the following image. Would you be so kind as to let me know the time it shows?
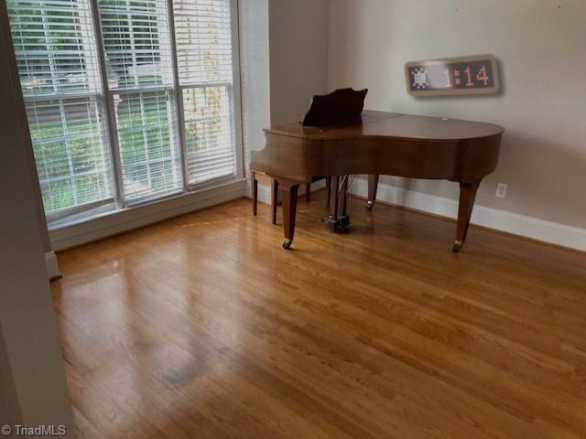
1:14
